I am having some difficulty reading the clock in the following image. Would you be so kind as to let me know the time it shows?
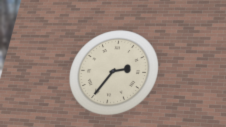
2:35
